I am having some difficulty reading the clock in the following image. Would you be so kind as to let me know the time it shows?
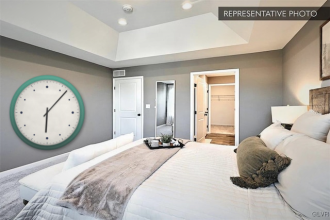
6:07
